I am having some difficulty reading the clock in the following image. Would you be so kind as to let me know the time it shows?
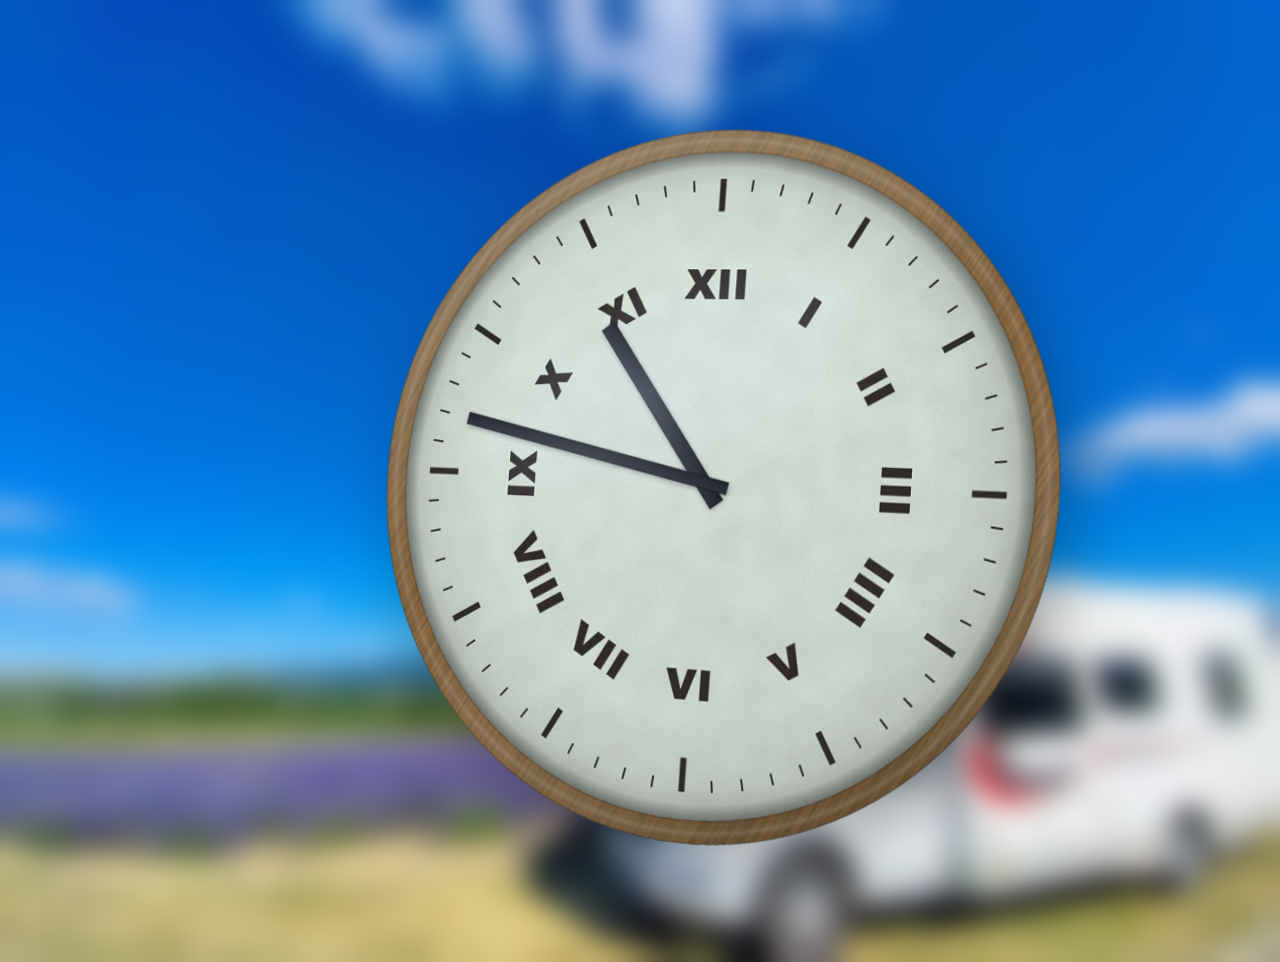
10:47
